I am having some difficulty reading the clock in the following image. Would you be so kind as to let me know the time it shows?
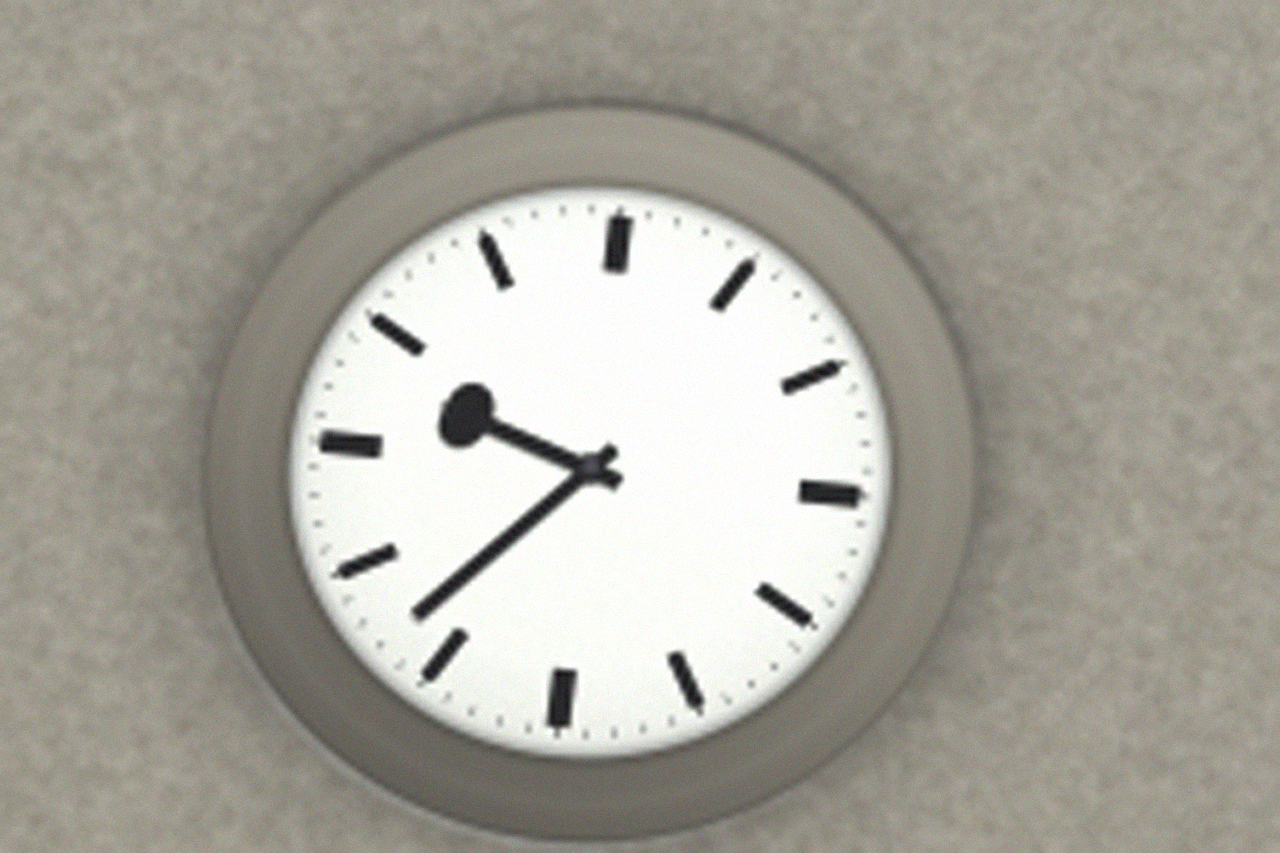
9:37
